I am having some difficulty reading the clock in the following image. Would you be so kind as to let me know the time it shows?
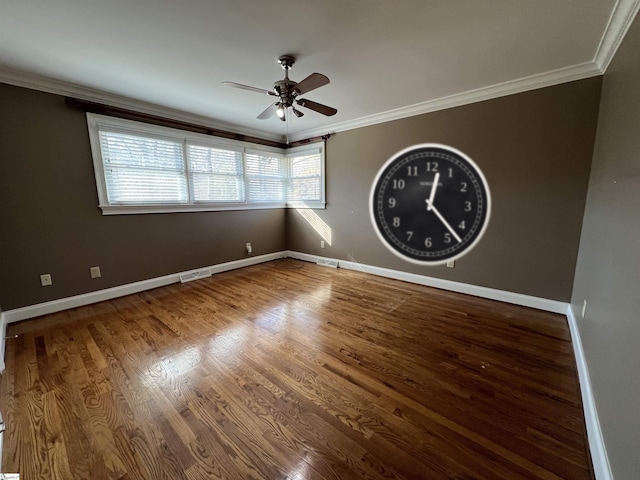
12:23
